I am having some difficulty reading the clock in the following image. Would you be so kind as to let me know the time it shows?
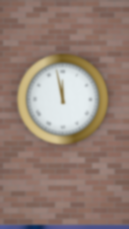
11:58
